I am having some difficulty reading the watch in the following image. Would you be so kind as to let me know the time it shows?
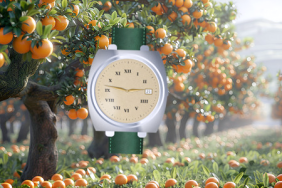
2:47
